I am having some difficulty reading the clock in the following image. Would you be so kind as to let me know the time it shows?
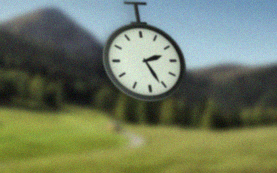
2:26
